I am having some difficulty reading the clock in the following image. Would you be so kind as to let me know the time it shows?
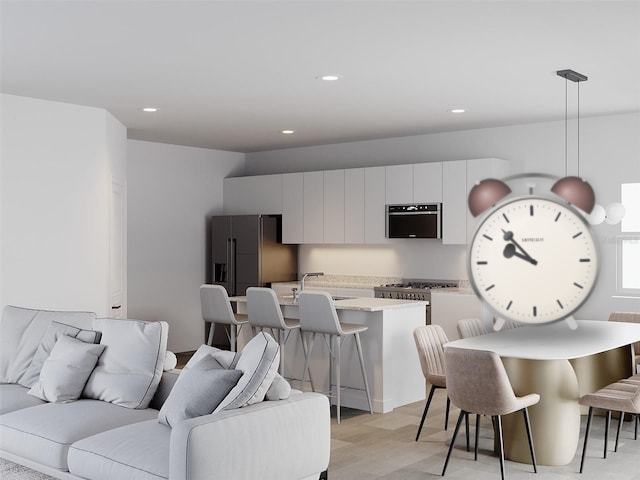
9:53
